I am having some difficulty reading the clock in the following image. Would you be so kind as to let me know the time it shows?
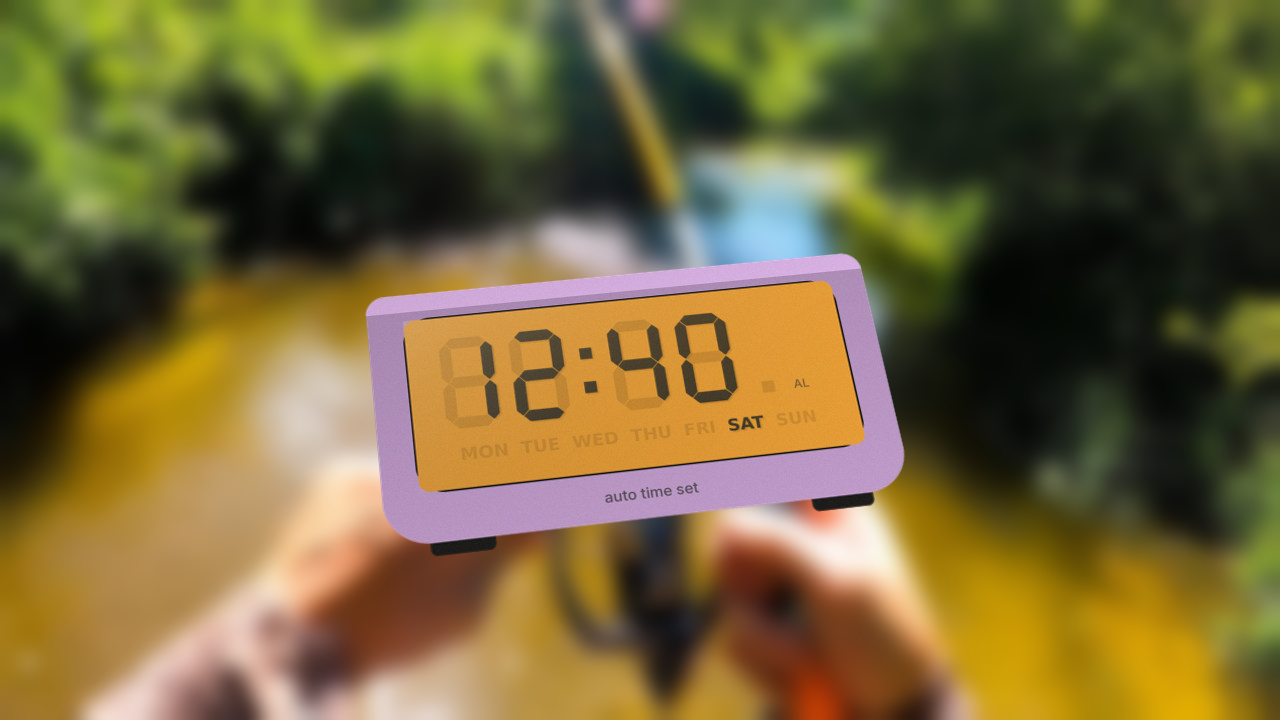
12:40
